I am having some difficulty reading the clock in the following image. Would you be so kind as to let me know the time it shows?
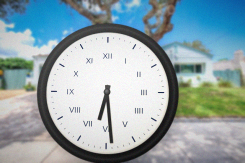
6:29
